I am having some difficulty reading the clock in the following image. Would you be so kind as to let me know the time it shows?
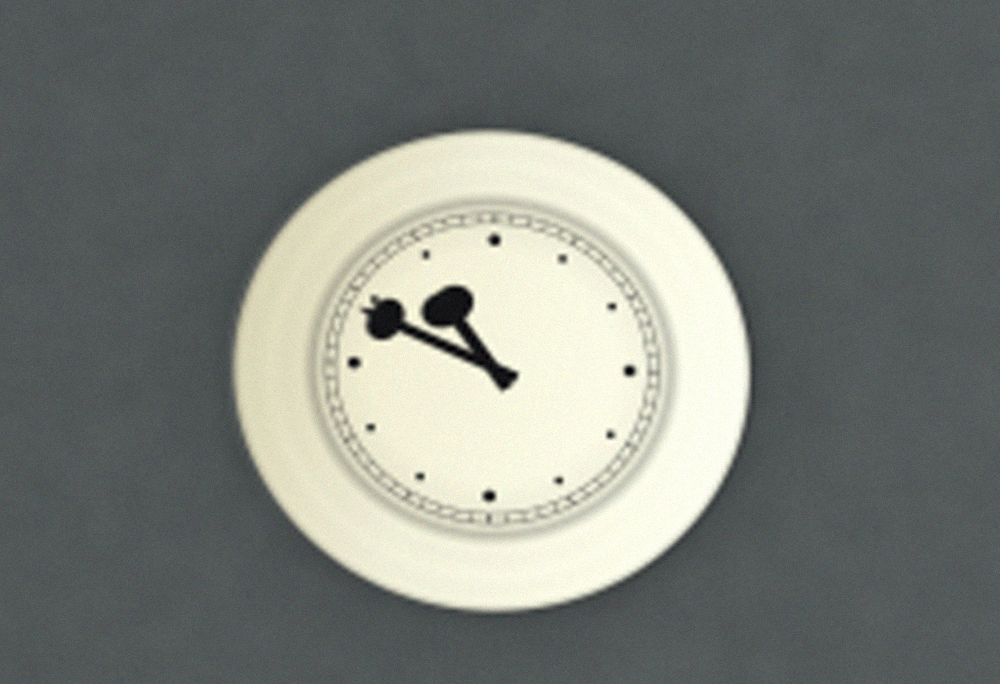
10:49
